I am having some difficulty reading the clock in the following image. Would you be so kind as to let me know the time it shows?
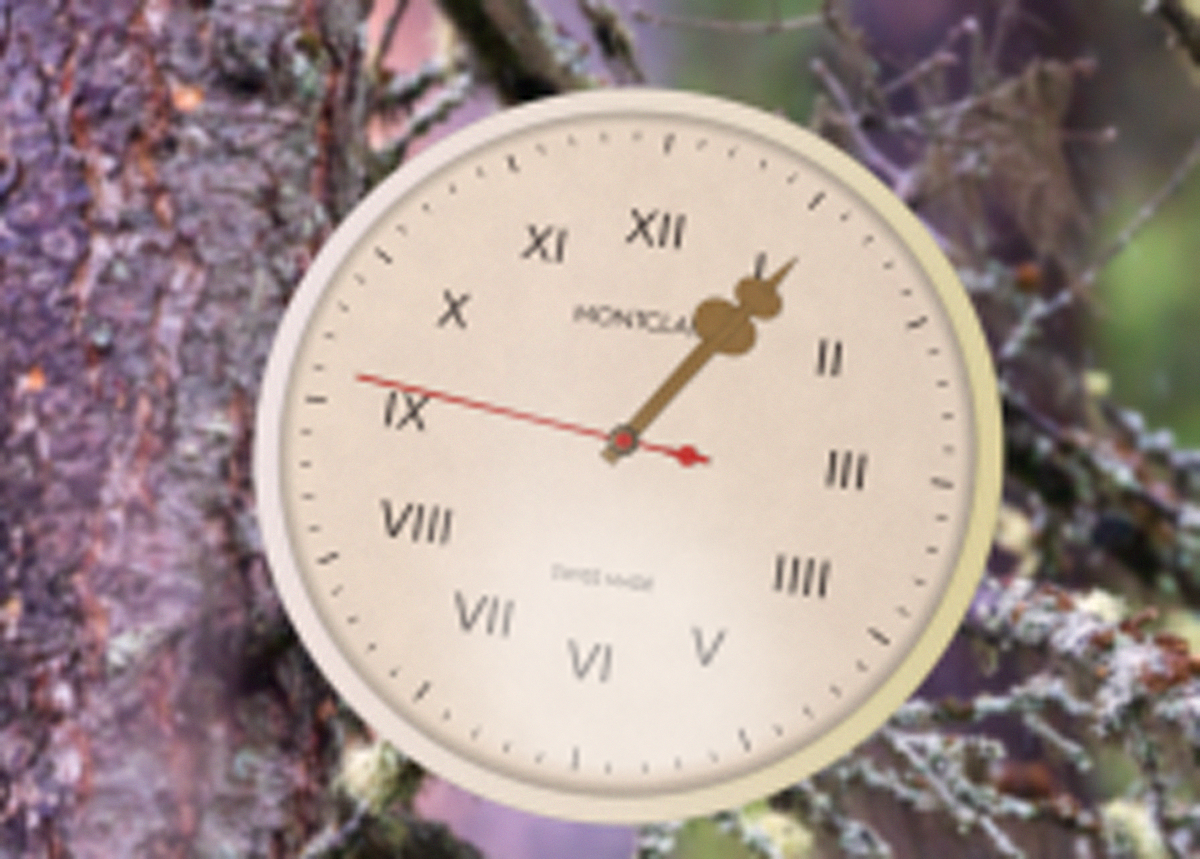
1:05:46
